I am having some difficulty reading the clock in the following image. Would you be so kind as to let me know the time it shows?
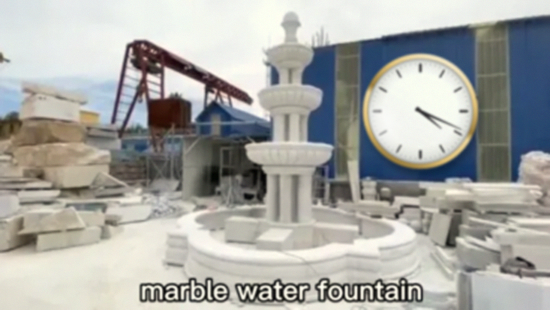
4:19
